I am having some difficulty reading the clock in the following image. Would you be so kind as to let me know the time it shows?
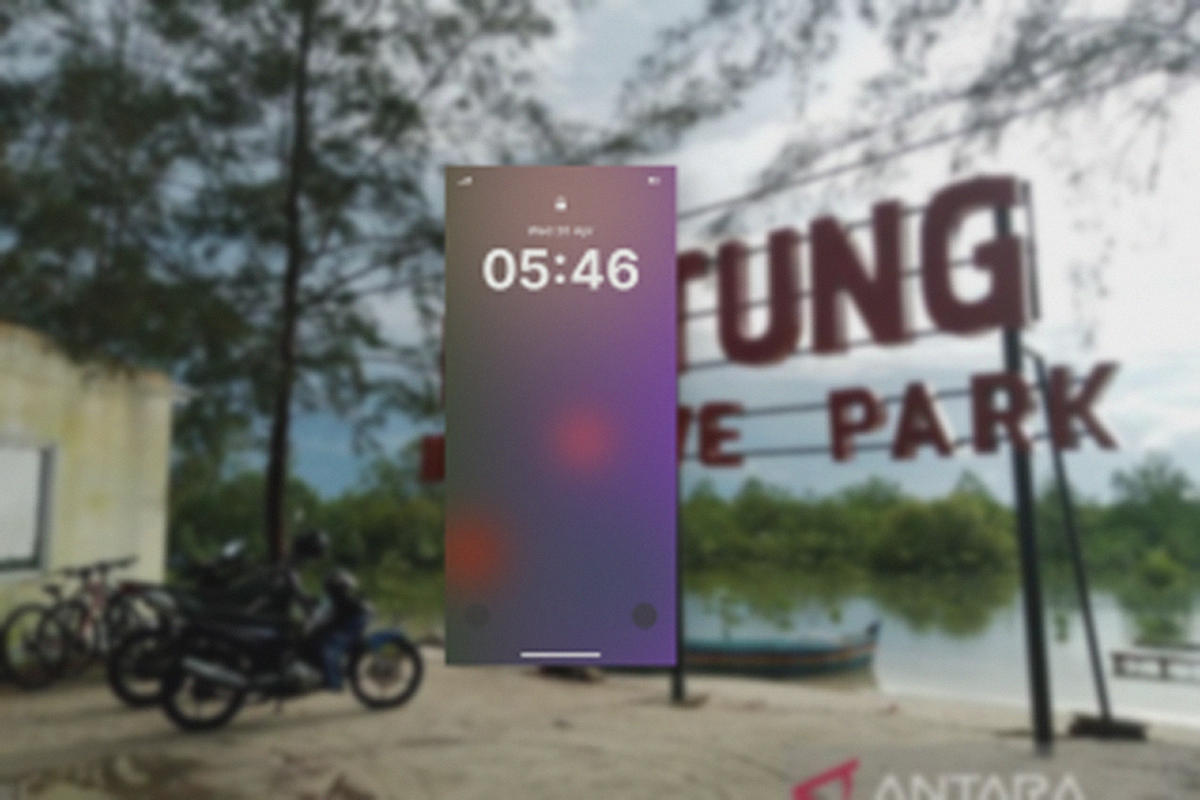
5:46
